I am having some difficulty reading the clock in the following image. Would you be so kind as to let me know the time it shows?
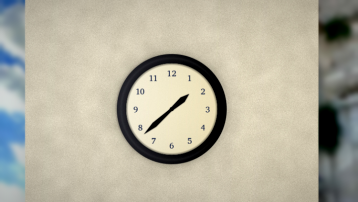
1:38
